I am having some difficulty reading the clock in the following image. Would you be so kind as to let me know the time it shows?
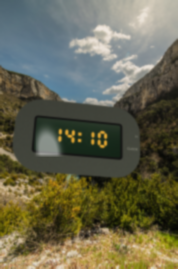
14:10
